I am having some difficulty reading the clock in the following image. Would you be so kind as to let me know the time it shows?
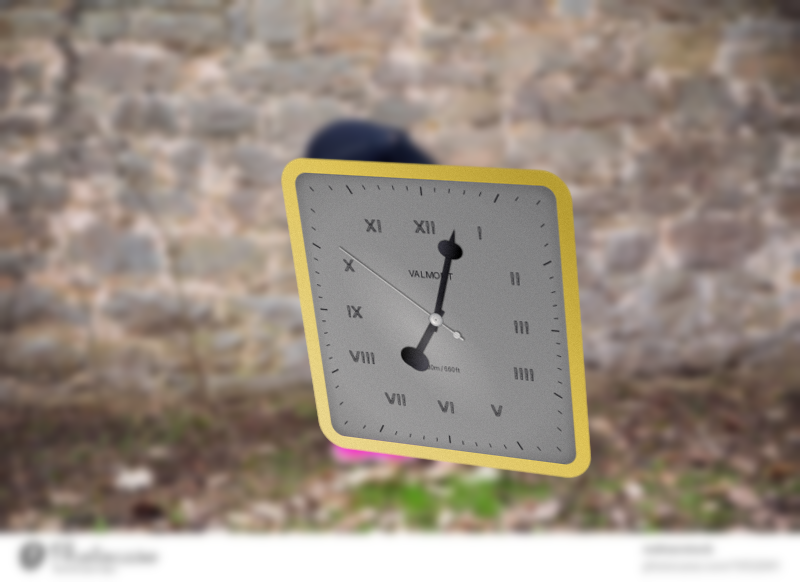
7:02:51
